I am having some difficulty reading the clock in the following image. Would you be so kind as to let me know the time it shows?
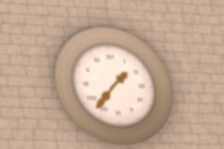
1:37
